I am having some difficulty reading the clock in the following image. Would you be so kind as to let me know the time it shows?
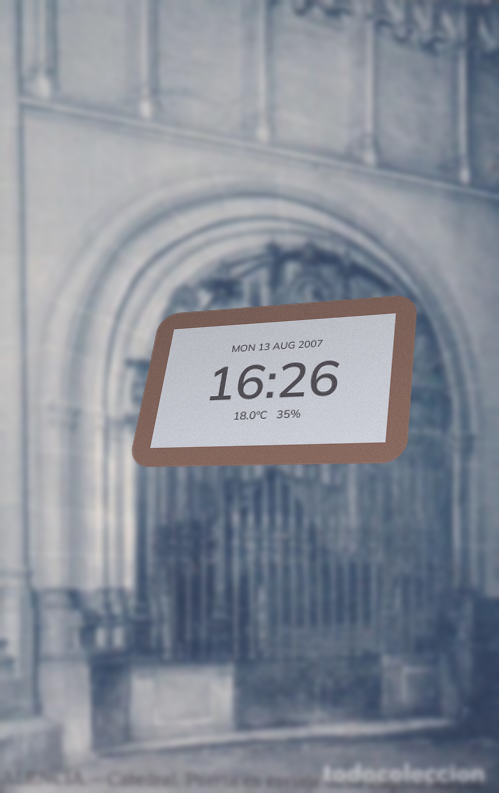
16:26
